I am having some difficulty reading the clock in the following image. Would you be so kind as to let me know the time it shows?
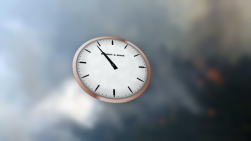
10:54
